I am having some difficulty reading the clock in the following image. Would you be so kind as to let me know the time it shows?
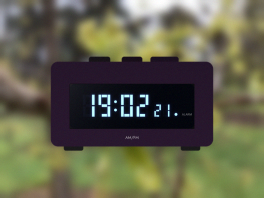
19:02:21
